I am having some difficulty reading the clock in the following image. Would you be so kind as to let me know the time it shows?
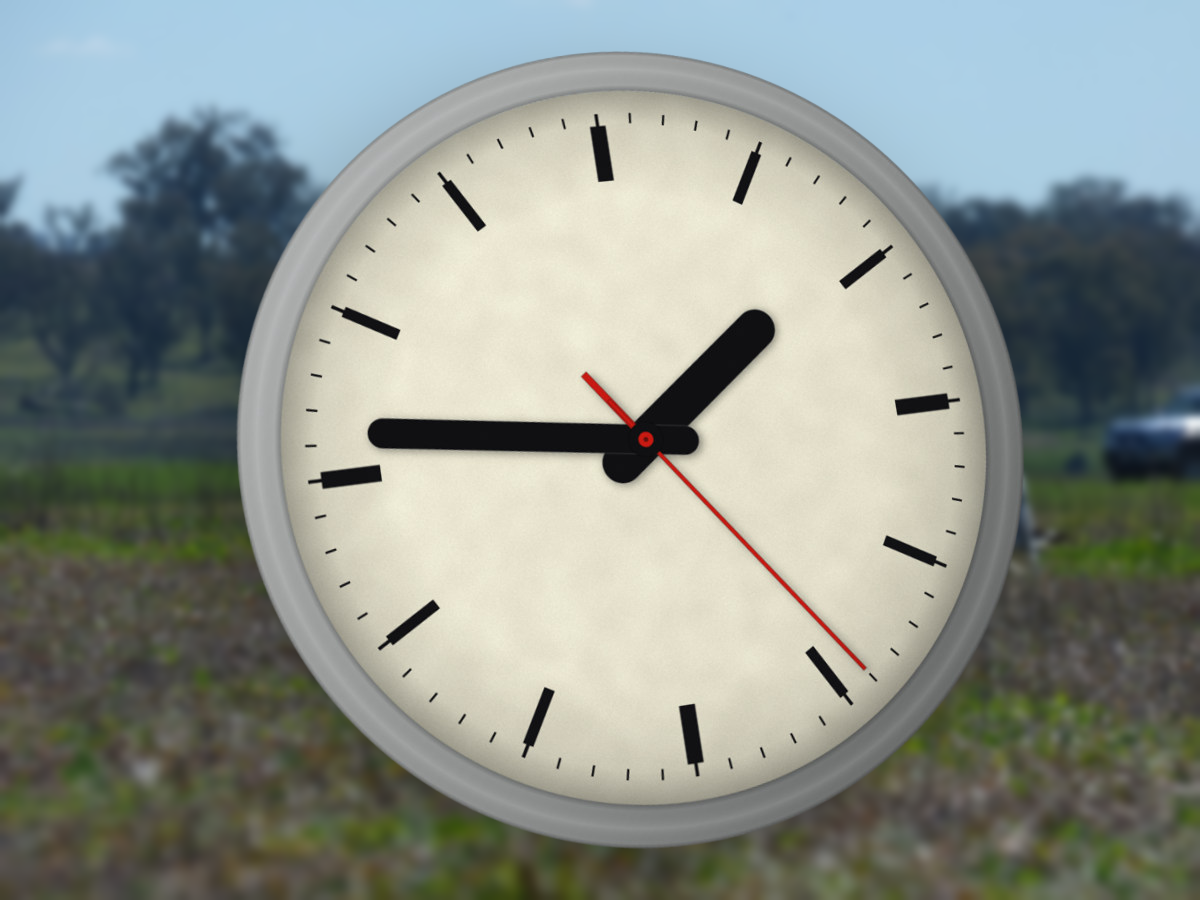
1:46:24
